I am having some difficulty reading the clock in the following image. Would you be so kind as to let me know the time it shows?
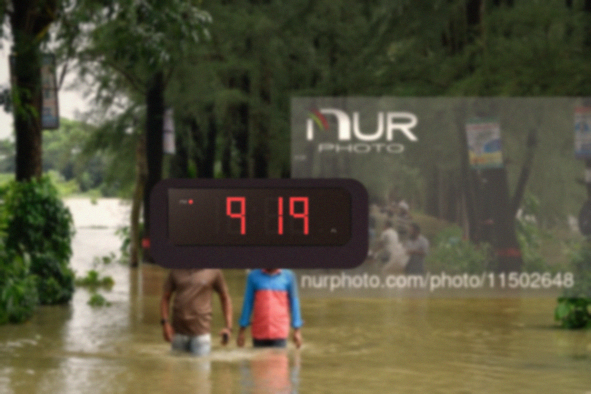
9:19
